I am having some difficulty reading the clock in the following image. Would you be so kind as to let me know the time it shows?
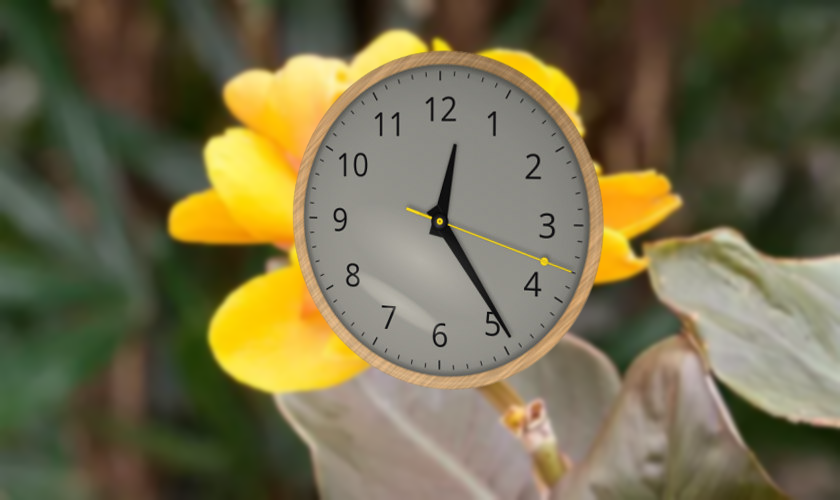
12:24:18
